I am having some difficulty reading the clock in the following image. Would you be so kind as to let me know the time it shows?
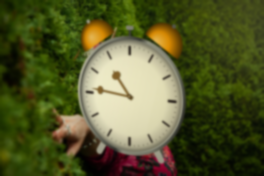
10:46
